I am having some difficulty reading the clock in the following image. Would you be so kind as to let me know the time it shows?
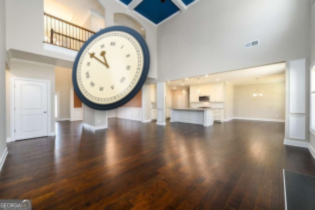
10:49
